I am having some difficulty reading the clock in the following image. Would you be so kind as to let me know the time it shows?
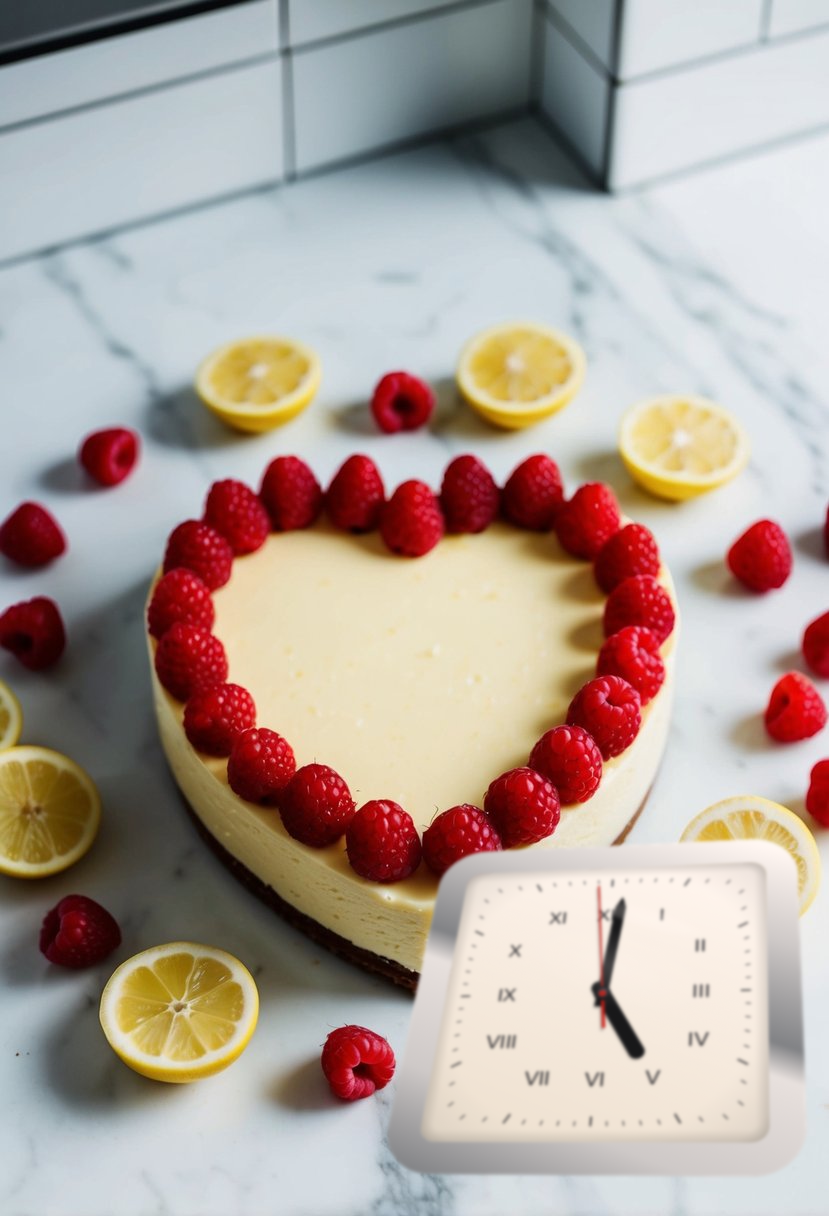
5:00:59
